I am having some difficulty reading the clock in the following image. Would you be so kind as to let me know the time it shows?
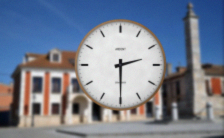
2:30
